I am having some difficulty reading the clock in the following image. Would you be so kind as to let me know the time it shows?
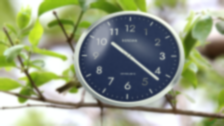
10:22
